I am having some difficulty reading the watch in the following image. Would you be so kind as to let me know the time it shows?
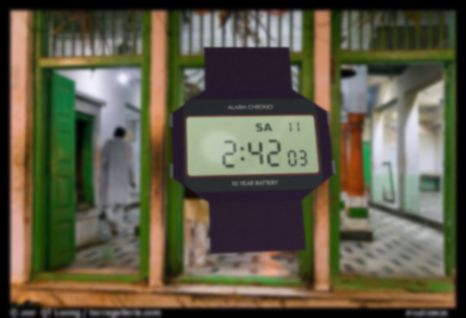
2:42:03
